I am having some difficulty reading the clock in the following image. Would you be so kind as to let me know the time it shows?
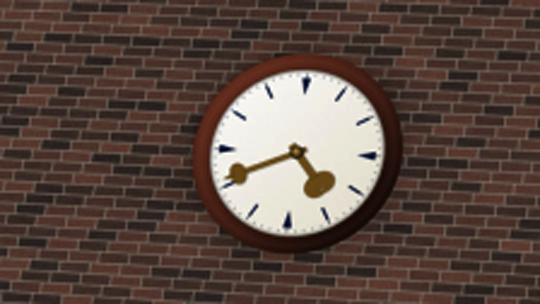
4:41
